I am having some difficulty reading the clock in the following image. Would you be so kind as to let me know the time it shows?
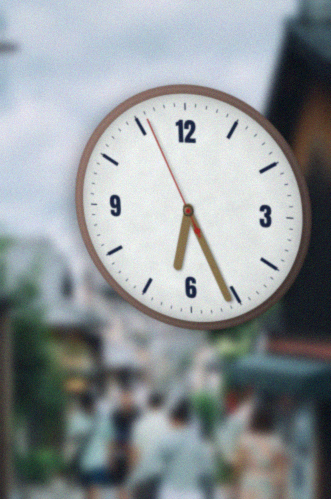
6:25:56
